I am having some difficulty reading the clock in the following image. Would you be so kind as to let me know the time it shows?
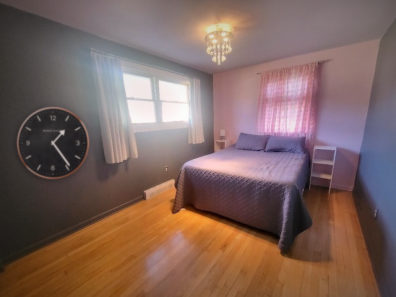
1:24
